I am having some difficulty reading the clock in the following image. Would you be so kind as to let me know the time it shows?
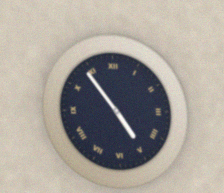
4:54
